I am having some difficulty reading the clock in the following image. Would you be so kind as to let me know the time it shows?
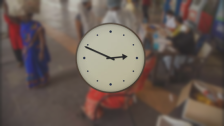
2:49
